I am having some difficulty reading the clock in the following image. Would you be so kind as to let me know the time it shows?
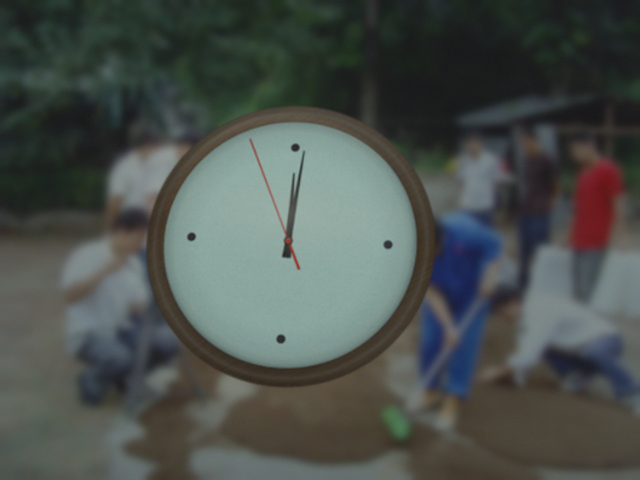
12:00:56
